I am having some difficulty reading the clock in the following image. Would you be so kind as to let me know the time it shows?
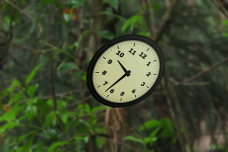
9:32
